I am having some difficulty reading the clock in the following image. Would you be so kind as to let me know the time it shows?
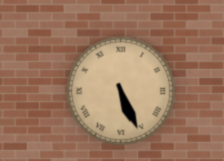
5:26
